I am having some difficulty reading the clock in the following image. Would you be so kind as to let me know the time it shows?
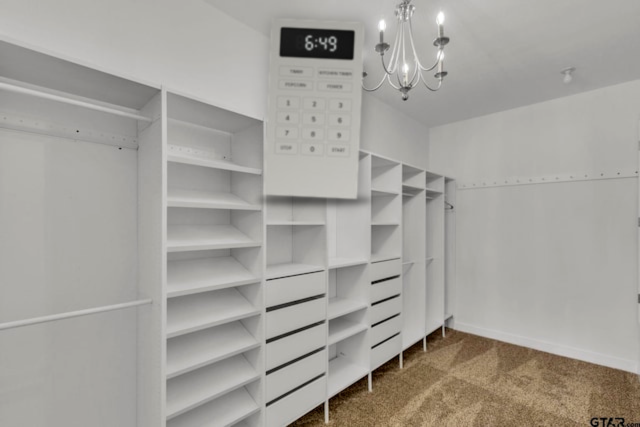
6:49
